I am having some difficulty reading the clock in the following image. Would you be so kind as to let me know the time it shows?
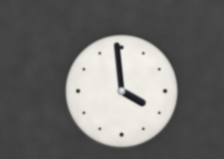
3:59
